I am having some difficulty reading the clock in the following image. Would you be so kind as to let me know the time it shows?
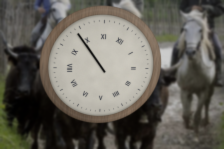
9:49
